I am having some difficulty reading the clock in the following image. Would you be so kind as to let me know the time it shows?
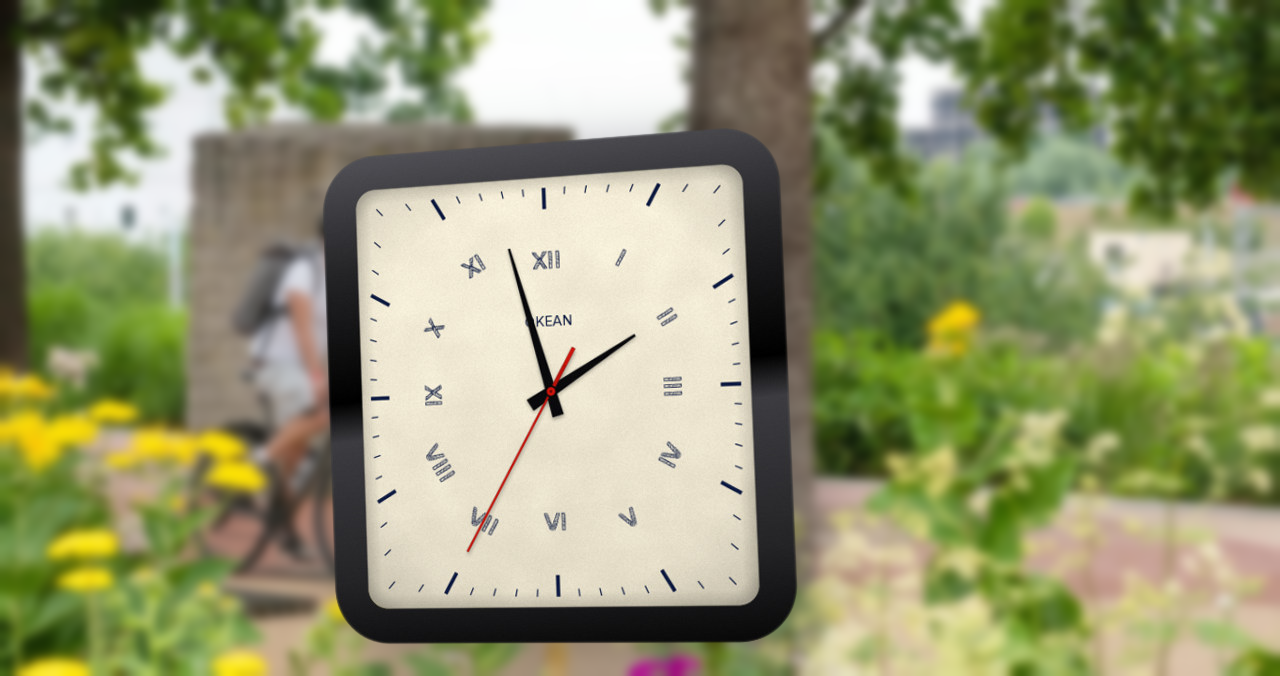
1:57:35
